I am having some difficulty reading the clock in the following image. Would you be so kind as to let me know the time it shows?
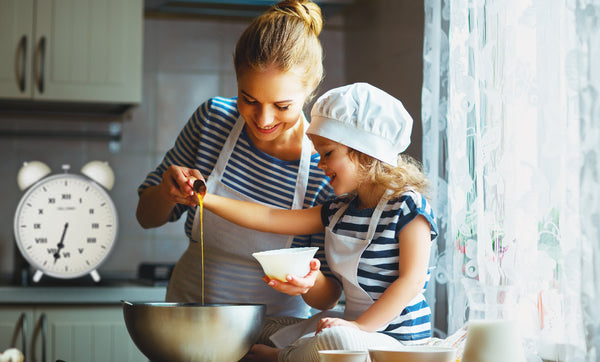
6:33
